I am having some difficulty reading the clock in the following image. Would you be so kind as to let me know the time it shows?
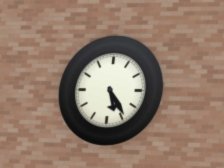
5:24
